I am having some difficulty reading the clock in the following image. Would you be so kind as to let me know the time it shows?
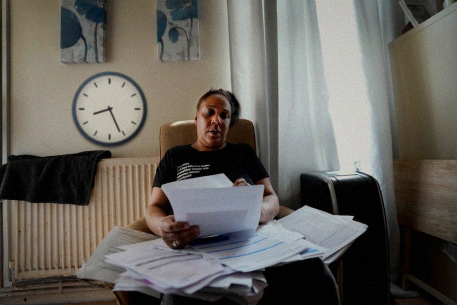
8:26
